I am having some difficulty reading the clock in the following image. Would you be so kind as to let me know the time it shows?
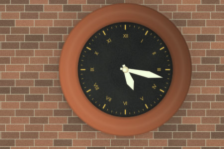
5:17
